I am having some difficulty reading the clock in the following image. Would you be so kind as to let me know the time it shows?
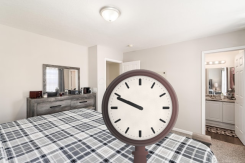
9:49
